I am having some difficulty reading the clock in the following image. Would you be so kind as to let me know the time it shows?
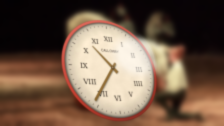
10:36
